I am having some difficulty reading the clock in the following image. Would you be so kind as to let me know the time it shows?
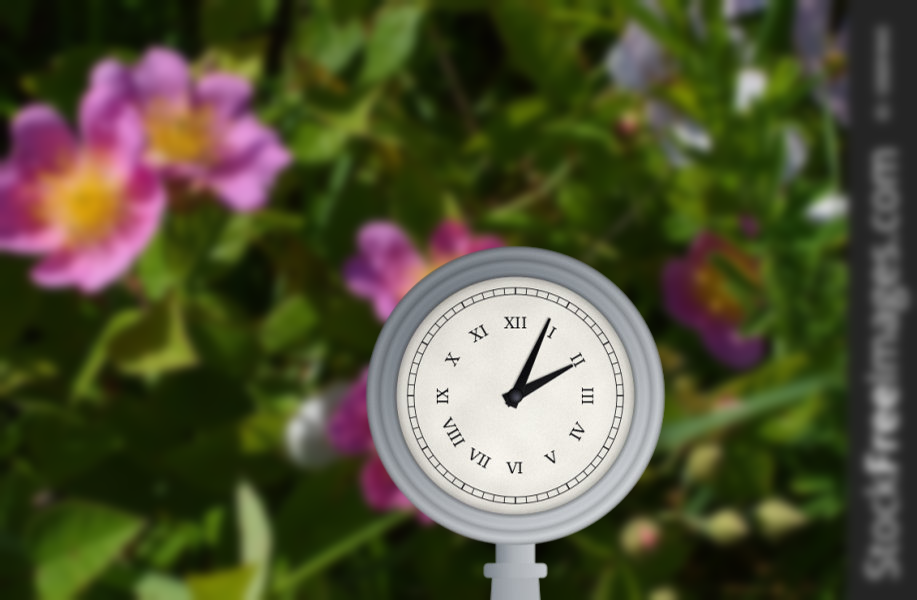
2:04
